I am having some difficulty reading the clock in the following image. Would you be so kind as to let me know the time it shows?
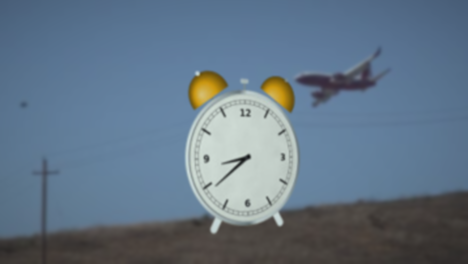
8:39
